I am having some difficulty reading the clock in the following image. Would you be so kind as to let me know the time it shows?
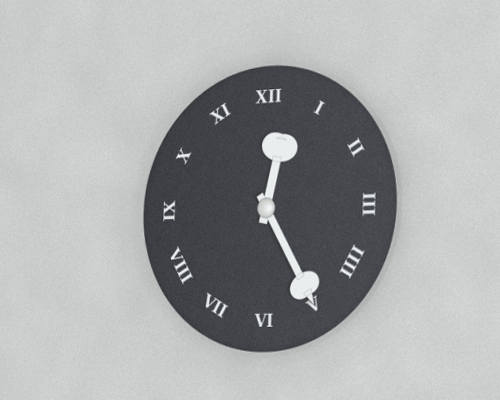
12:25
